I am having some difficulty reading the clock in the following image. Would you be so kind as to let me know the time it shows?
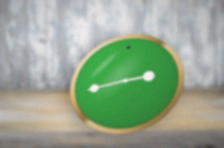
2:43
